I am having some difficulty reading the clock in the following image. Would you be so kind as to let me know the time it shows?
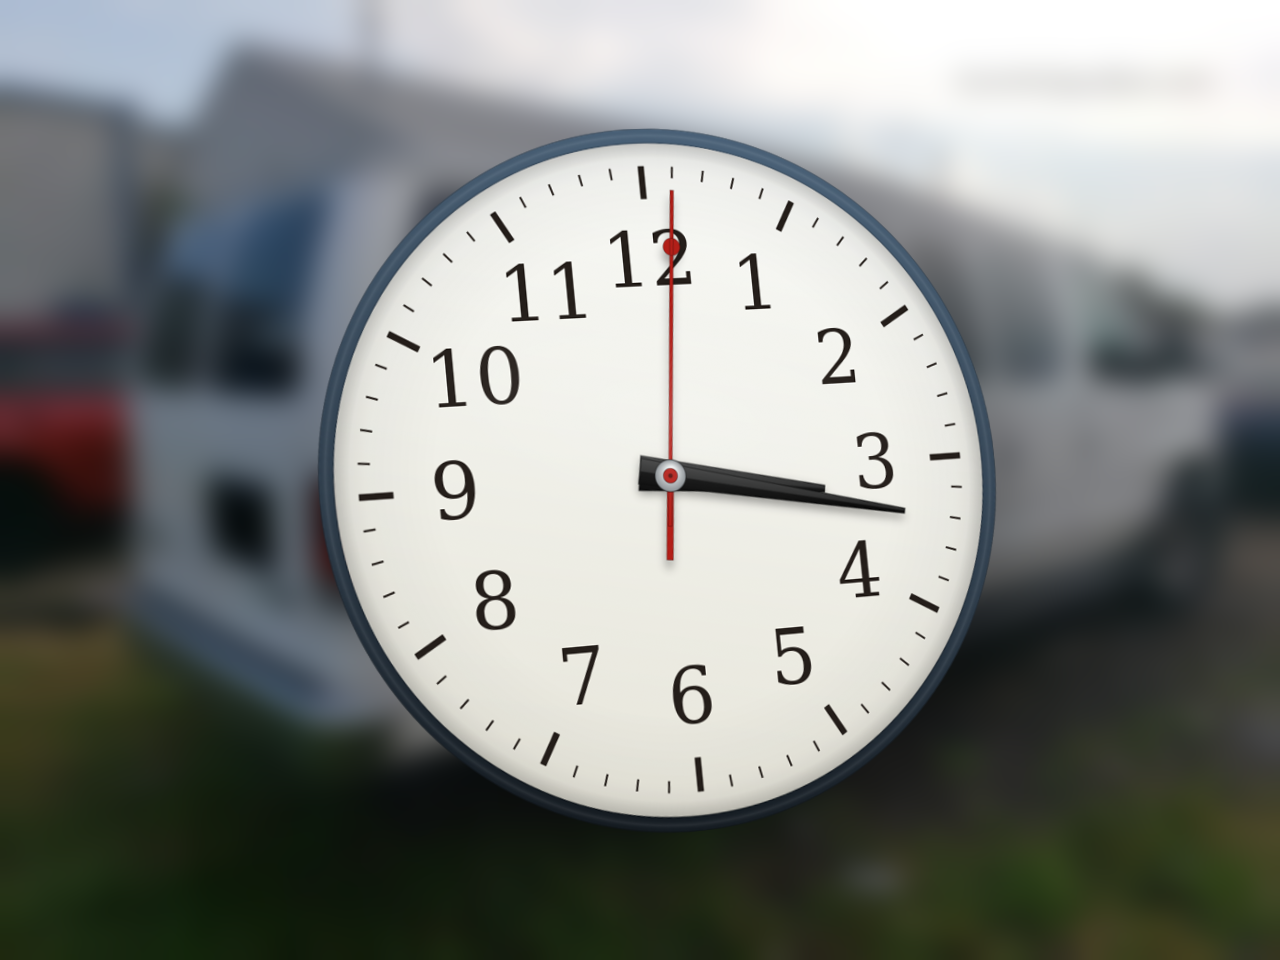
3:17:01
